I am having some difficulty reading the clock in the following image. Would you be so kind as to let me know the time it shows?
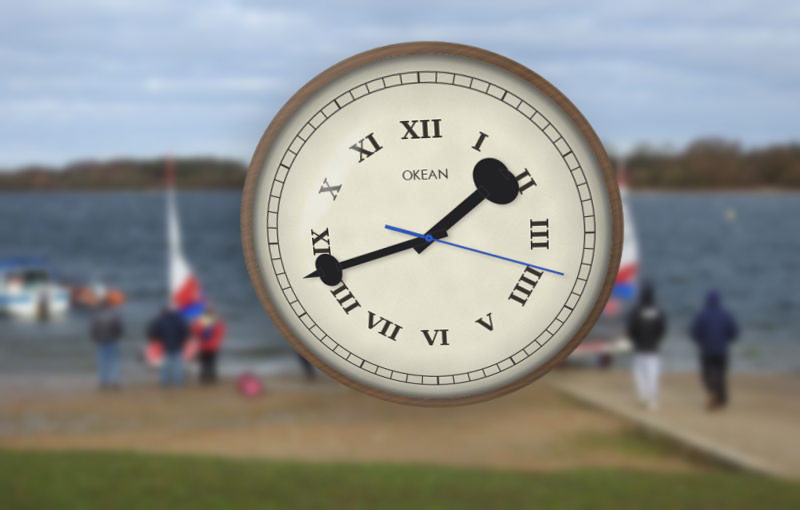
1:42:18
